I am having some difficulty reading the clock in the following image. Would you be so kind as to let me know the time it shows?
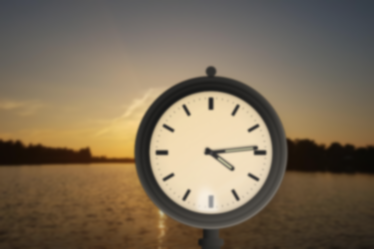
4:14
